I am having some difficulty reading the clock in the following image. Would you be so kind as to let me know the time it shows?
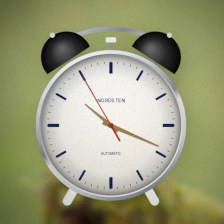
10:18:55
